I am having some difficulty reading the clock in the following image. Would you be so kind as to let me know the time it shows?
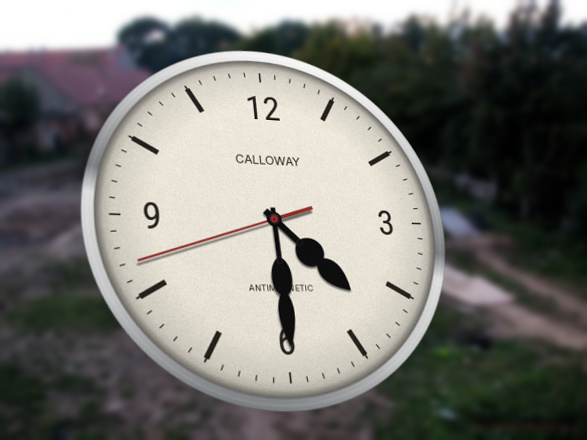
4:29:42
